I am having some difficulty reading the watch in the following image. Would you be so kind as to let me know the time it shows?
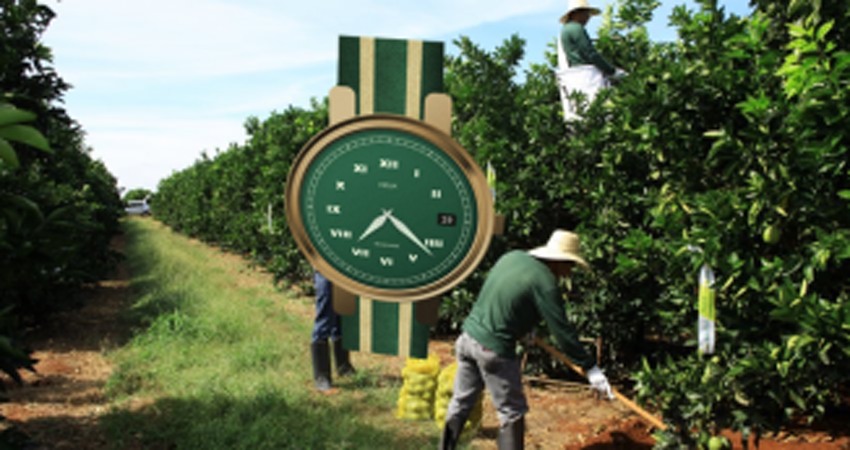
7:22
